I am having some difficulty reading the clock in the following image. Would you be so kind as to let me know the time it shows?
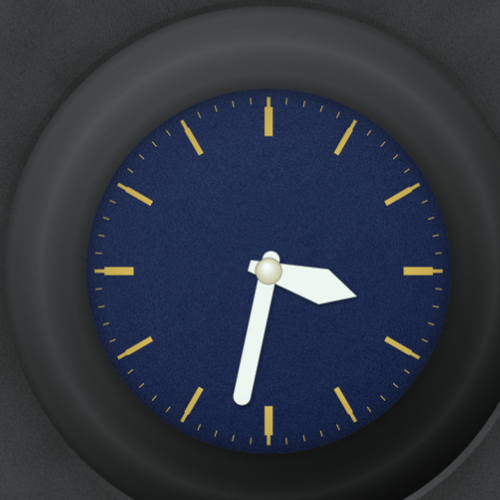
3:32
